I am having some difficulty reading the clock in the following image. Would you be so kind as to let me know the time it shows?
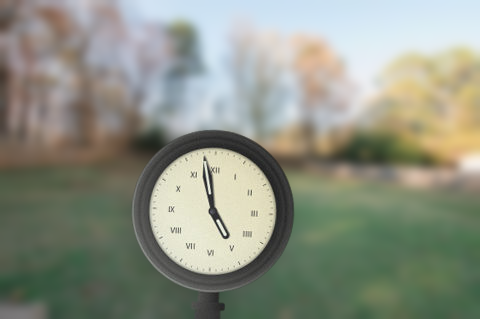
4:58
